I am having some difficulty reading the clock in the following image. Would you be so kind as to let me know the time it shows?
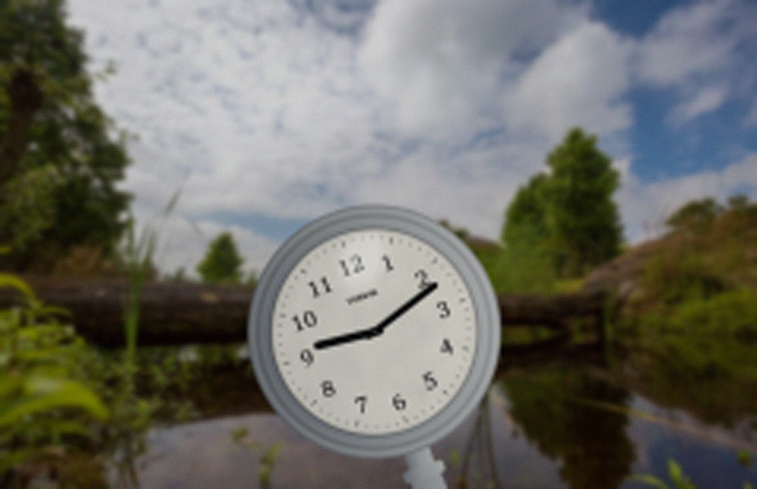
9:12
